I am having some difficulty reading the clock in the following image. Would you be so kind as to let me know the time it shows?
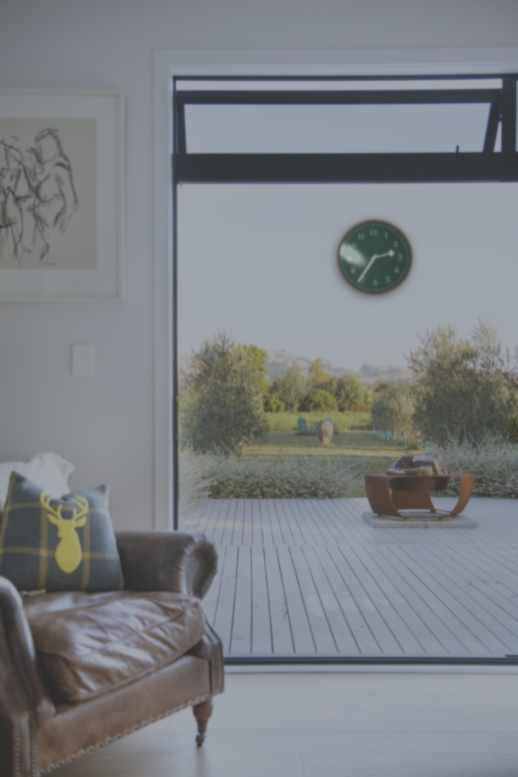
2:36
